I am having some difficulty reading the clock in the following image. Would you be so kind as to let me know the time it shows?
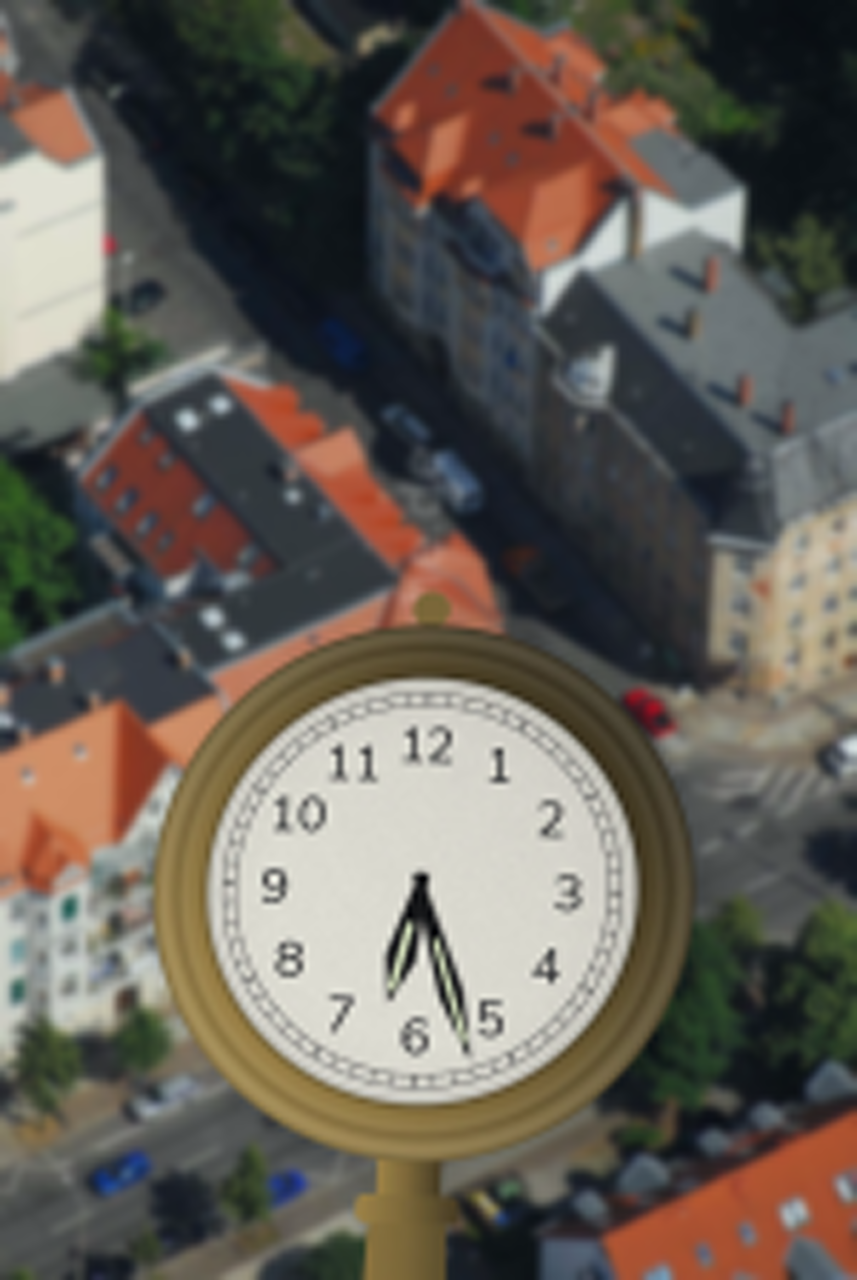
6:27
